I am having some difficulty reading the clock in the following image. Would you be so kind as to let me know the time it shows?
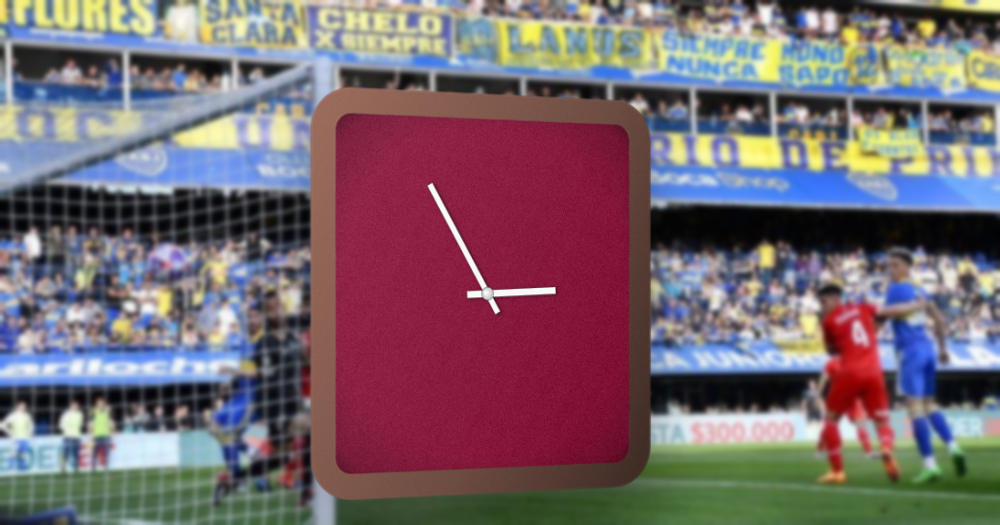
2:55
